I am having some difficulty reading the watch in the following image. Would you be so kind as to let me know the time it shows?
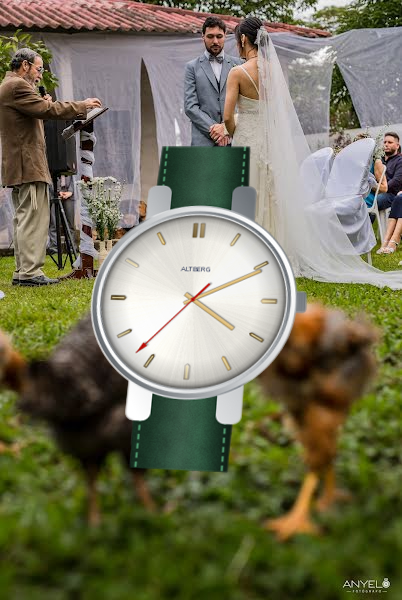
4:10:37
